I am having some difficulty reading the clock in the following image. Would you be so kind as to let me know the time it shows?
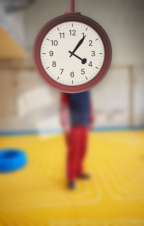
4:06
